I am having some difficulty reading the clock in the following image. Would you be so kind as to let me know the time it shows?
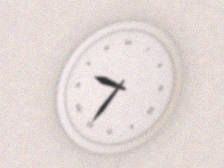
9:35
